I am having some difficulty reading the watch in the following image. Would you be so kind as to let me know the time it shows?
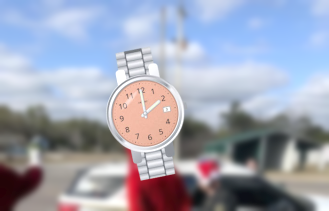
2:00
